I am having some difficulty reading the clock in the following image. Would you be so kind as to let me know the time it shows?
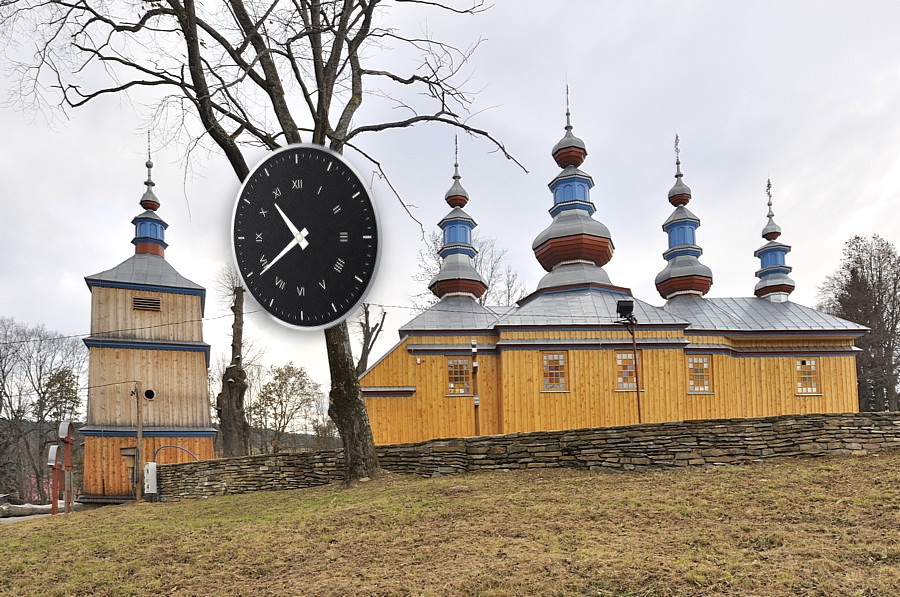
10:39
